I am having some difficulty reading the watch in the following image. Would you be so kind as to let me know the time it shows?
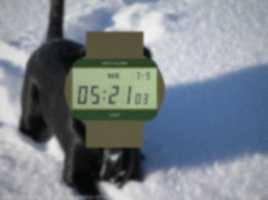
5:21
